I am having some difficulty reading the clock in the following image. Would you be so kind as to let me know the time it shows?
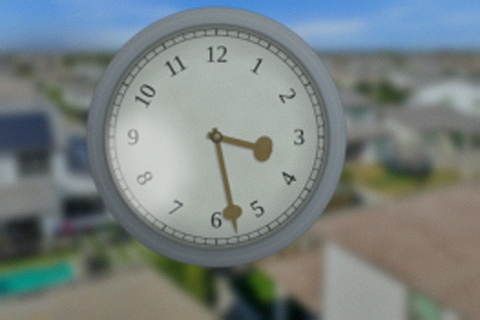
3:28
